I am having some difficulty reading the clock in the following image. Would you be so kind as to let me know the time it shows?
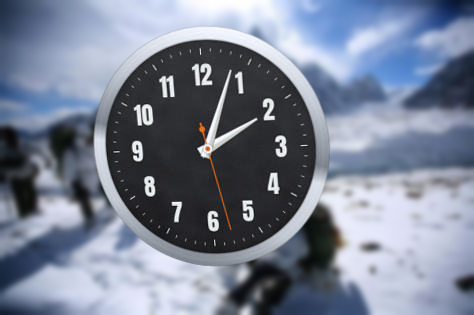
2:03:28
